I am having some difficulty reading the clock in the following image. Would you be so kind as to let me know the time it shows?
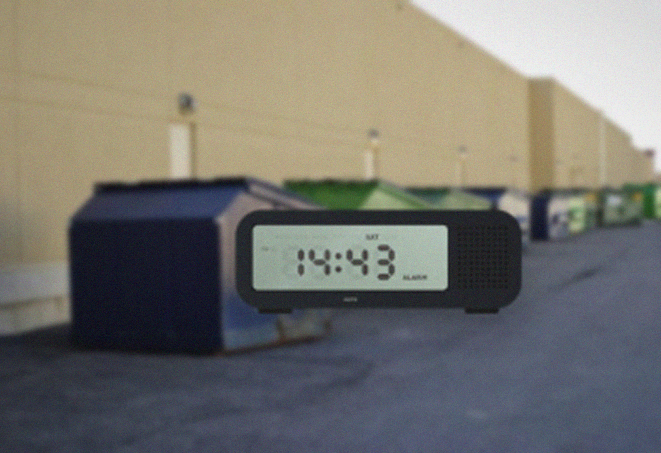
14:43
